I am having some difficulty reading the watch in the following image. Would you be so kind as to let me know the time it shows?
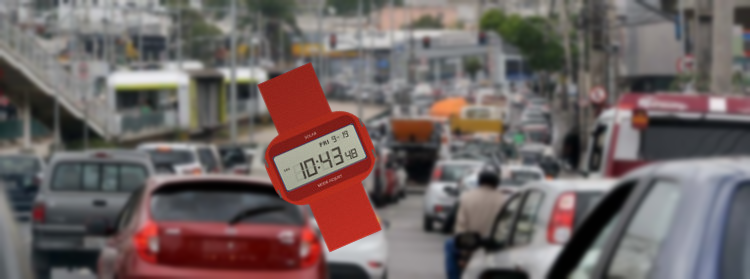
10:43:48
